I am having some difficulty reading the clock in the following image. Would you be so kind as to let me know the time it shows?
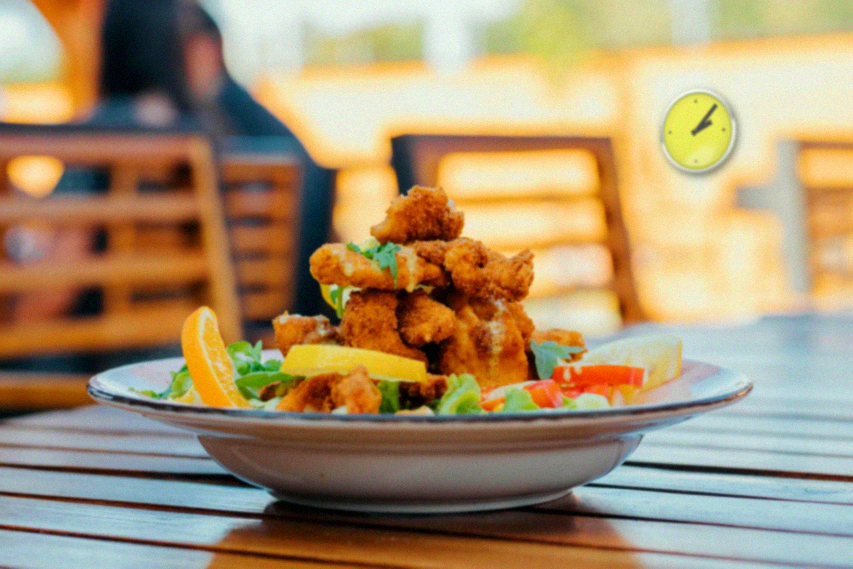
2:07
